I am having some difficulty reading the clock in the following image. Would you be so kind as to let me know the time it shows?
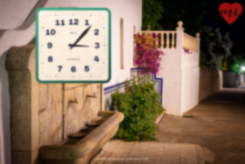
3:07
